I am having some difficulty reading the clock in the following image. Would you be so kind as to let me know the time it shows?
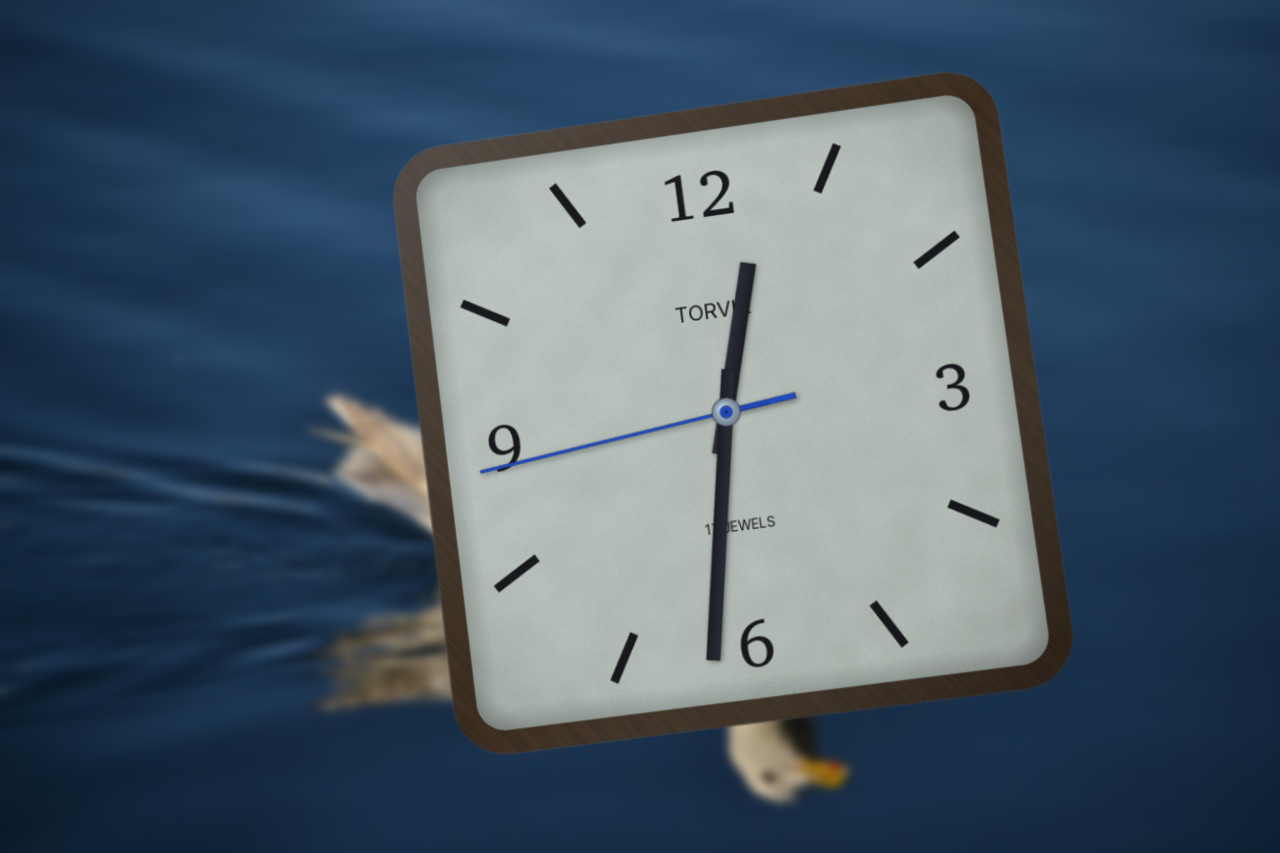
12:31:44
